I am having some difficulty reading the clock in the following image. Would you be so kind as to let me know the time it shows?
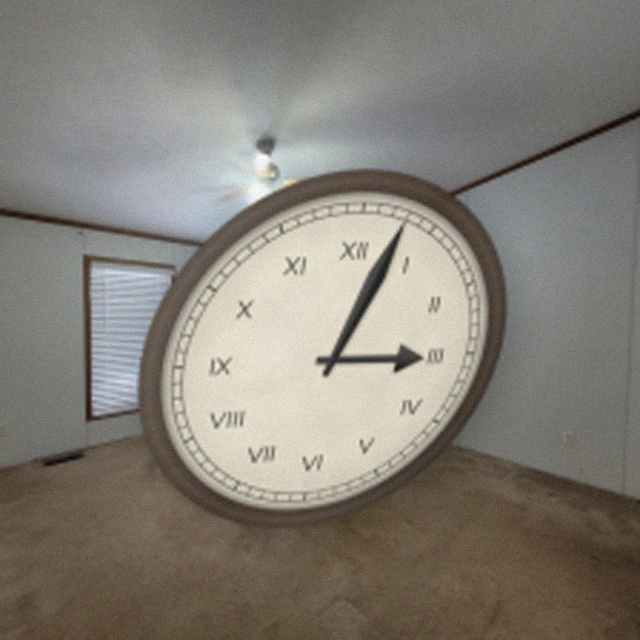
3:03
